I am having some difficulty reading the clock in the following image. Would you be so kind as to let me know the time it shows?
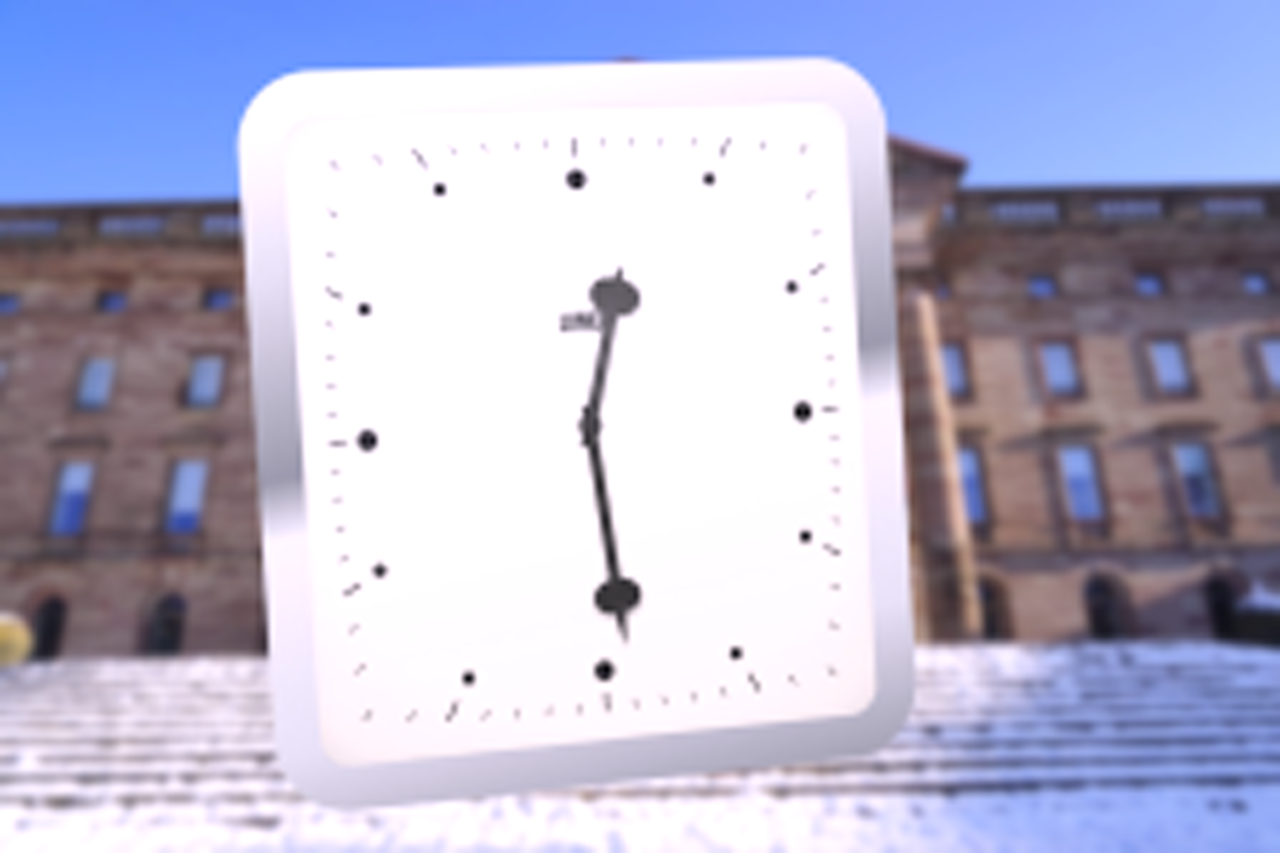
12:29
